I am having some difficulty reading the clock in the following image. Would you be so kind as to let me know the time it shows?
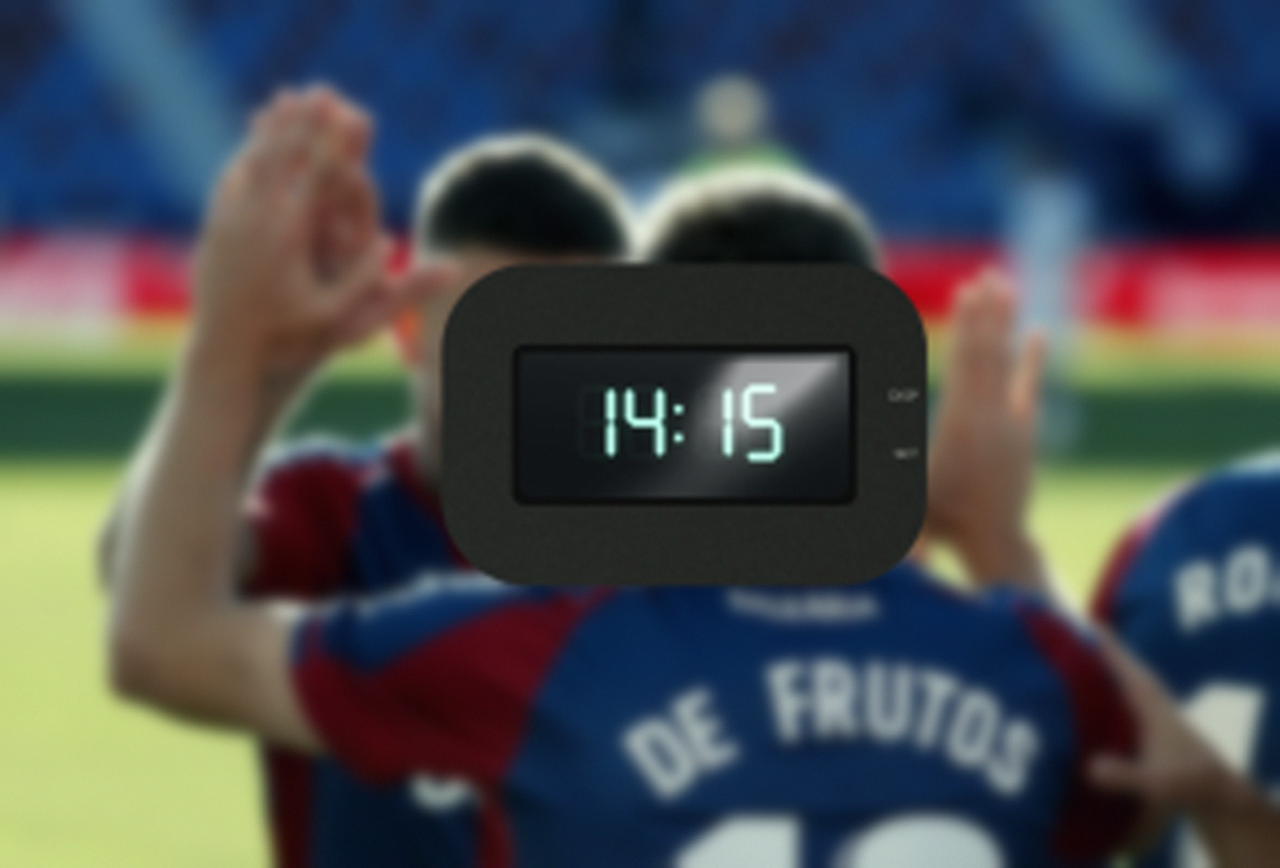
14:15
